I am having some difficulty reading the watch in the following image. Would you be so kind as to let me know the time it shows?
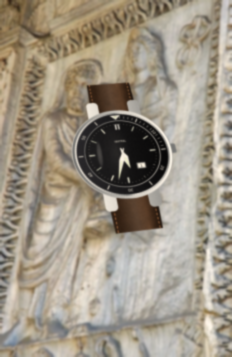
5:33
